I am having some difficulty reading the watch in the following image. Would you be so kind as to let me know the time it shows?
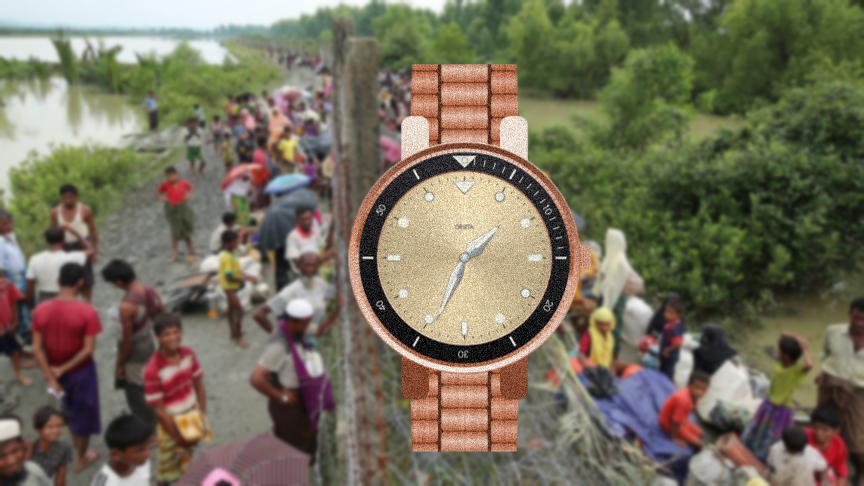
1:34
